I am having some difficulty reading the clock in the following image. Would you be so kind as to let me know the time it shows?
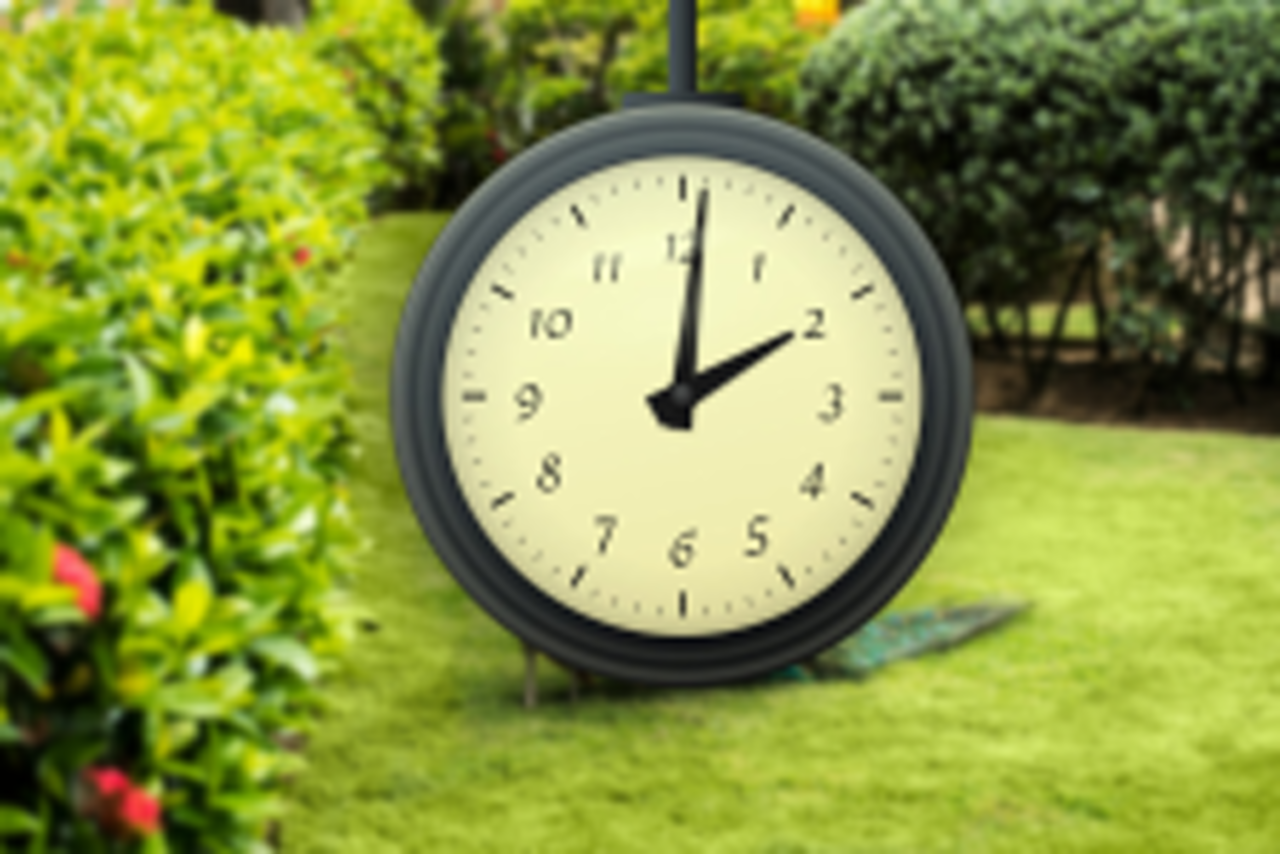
2:01
